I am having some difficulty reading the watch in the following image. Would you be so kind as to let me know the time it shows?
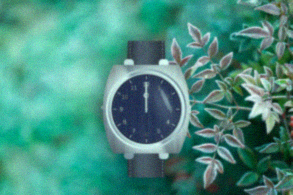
12:00
